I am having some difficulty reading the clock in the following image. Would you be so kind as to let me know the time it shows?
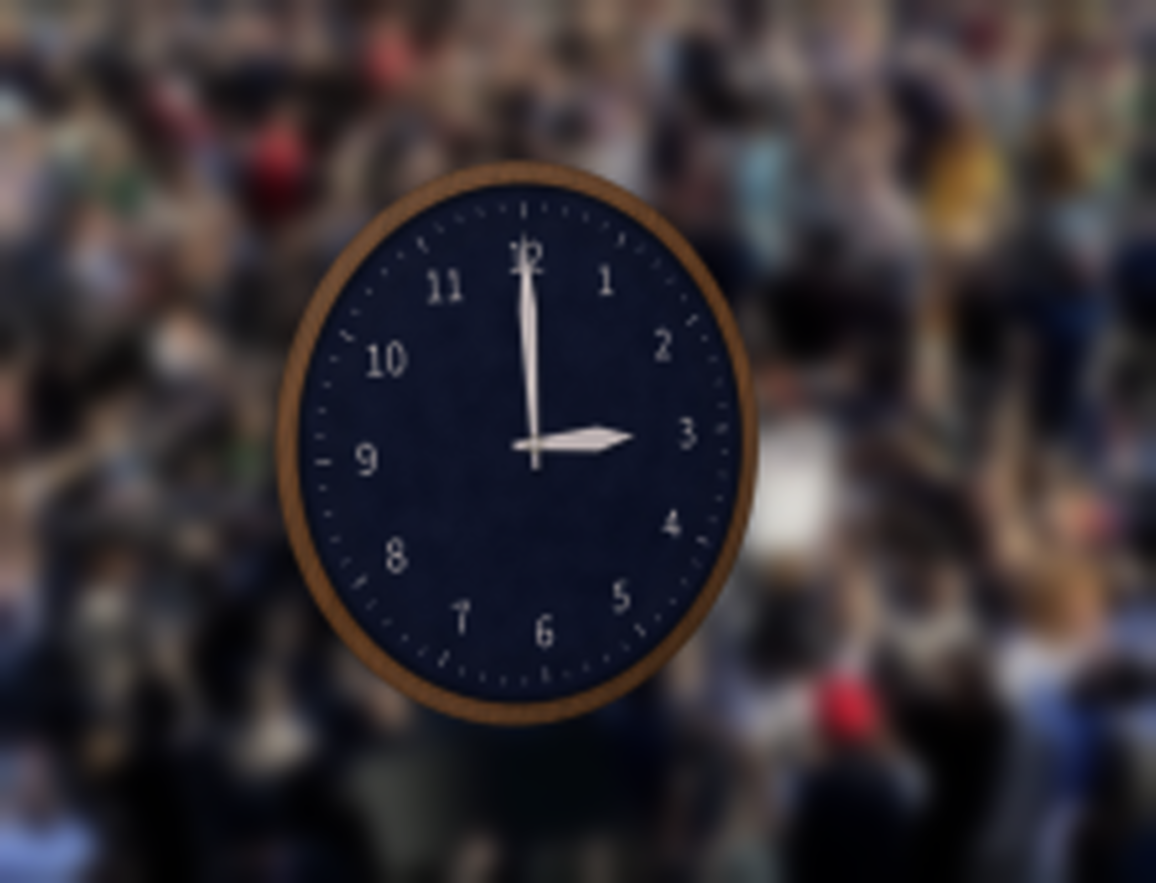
3:00
